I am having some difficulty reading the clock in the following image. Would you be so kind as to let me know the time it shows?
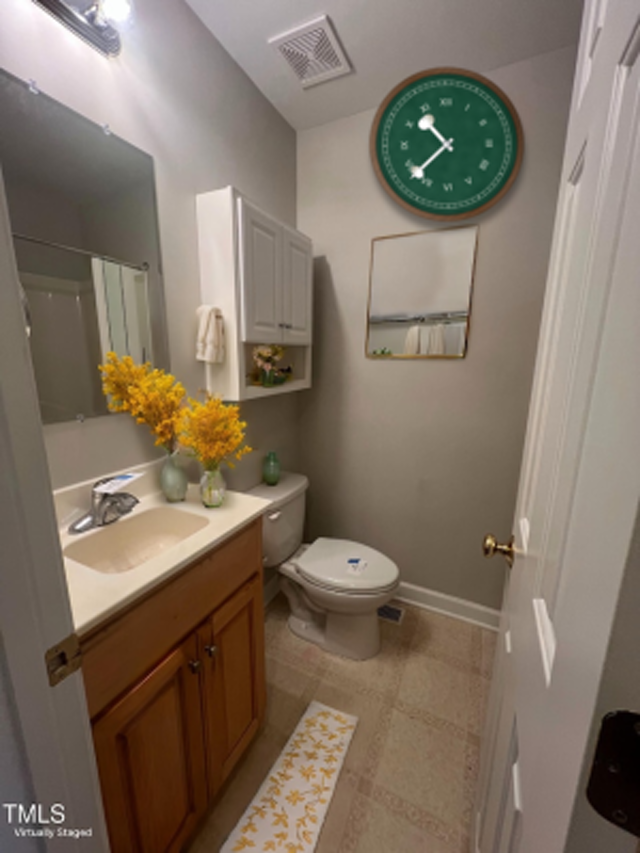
10:38
